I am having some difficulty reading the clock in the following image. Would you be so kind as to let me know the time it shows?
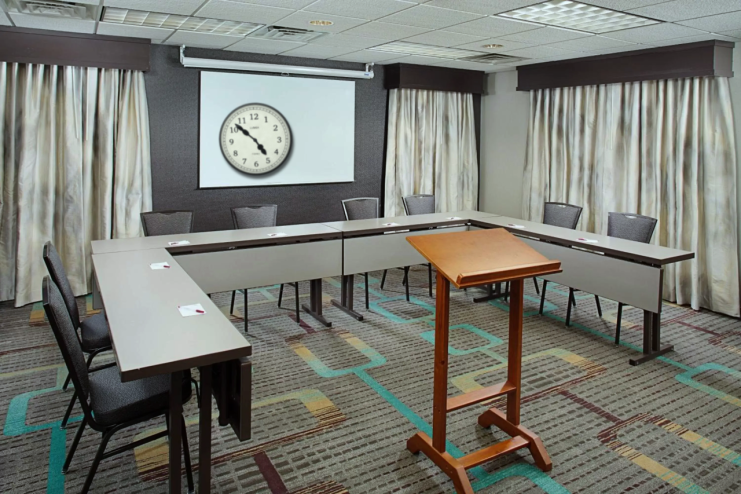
4:52
